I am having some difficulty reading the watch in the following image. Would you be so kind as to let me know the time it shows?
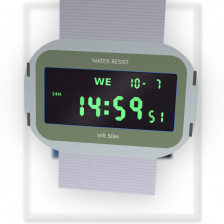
14:59:51
